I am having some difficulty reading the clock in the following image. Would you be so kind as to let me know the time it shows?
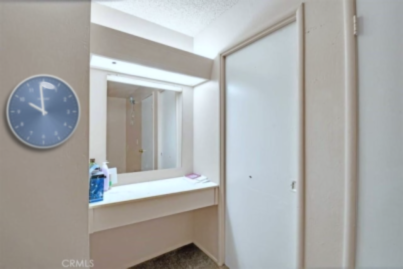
9:59
